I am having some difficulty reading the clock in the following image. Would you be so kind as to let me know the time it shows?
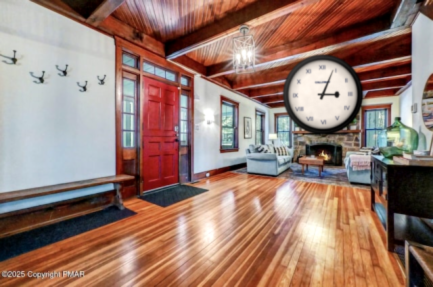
3:04
